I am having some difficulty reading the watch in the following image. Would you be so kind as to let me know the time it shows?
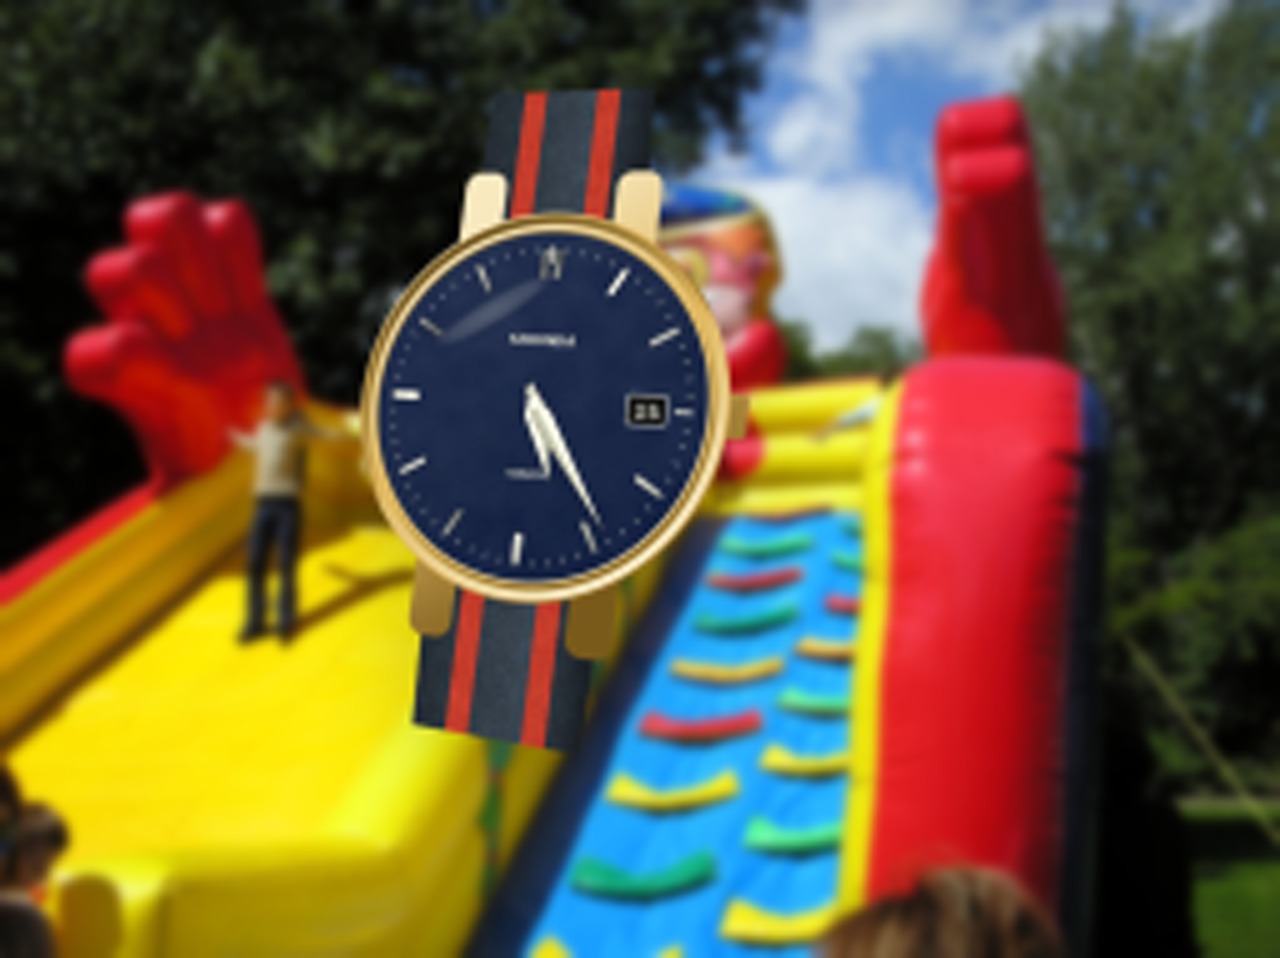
5:24
